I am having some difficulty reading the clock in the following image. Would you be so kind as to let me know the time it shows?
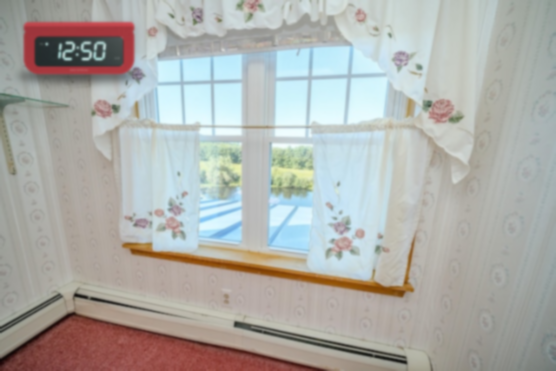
12:50
